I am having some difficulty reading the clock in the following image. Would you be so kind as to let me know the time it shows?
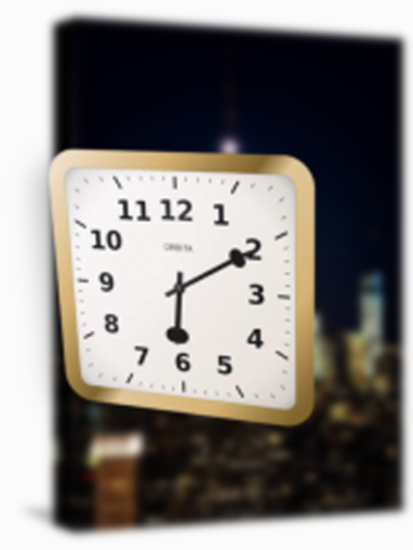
6:10
